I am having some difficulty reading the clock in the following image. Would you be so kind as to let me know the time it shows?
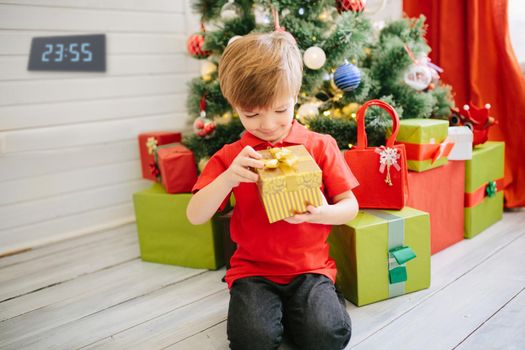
23:55
